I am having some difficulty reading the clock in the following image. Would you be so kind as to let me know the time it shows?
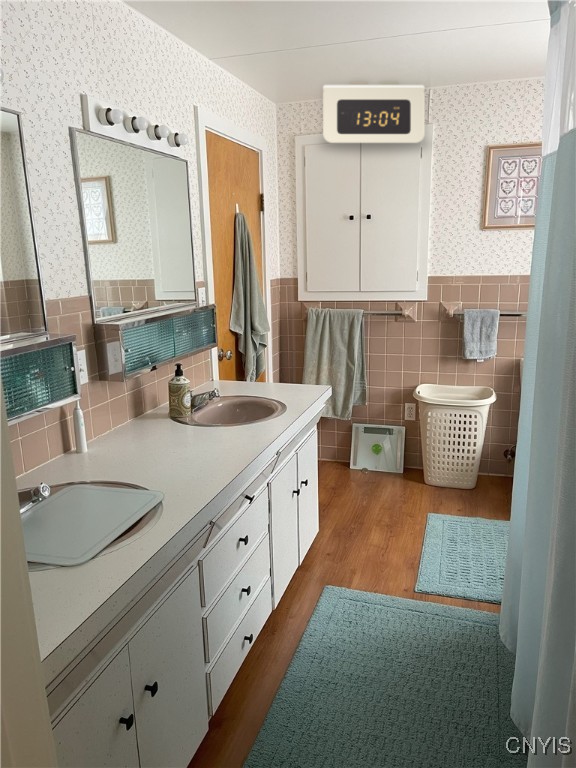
13:04
